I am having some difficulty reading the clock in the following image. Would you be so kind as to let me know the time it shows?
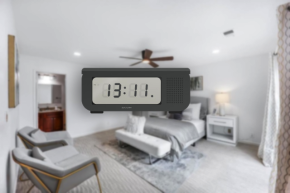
13:11
